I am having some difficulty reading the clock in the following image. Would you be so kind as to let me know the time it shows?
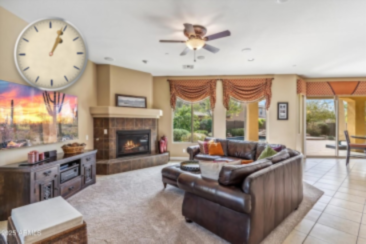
1:04
